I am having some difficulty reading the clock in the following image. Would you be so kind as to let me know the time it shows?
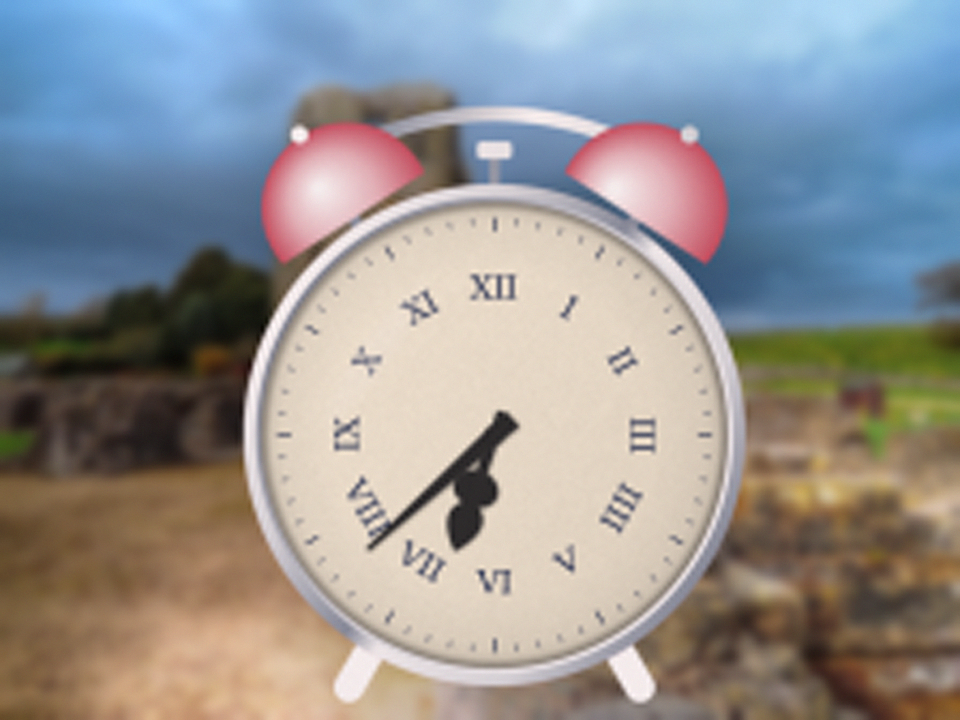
6:38
